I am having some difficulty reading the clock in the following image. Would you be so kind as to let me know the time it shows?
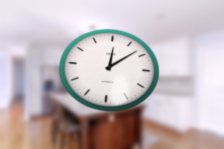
12:08
